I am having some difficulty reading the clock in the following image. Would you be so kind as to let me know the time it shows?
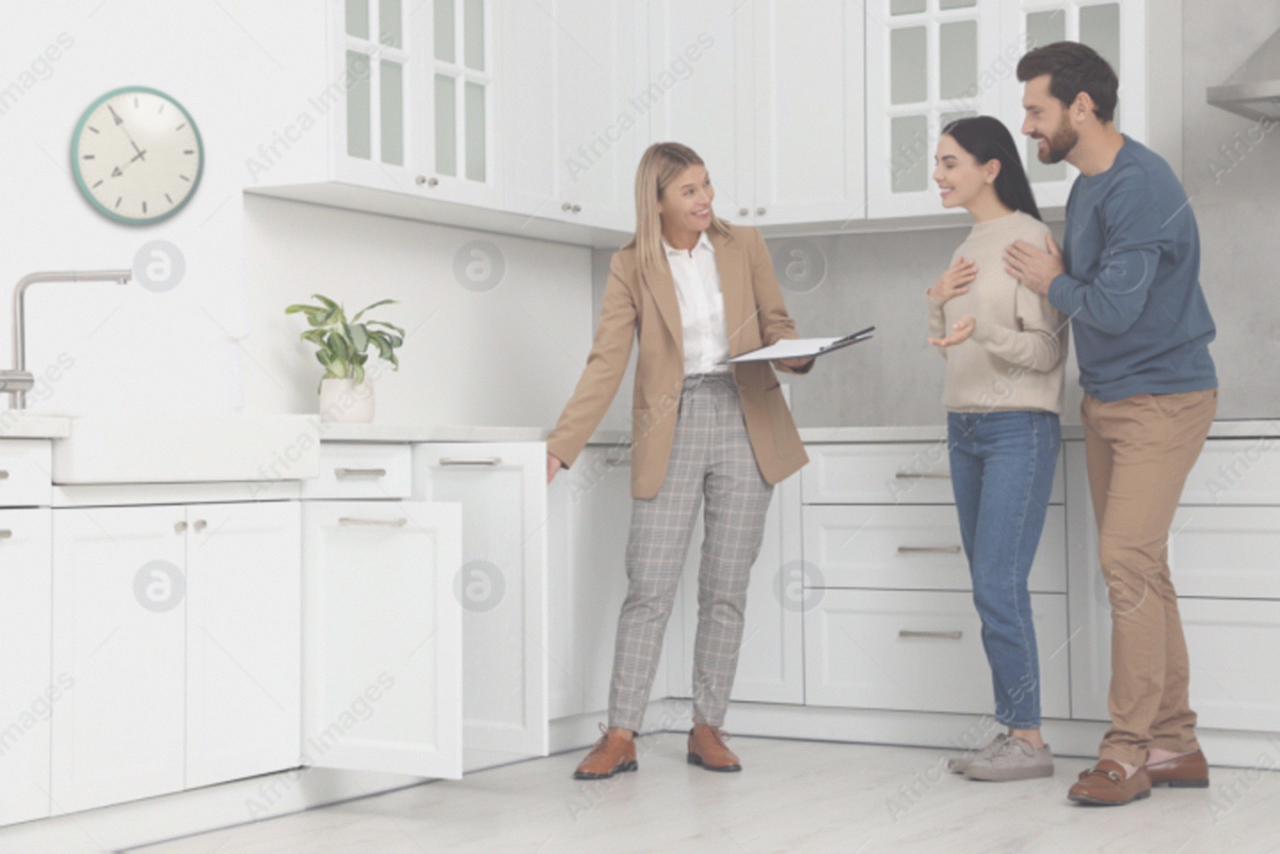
7:55
